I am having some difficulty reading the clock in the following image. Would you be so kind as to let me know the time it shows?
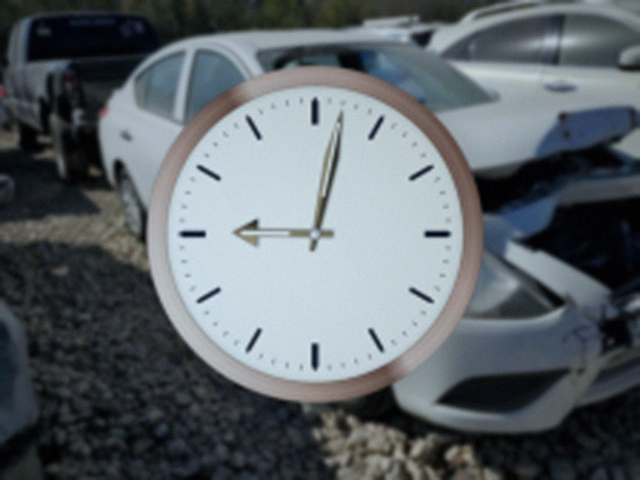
9:02
